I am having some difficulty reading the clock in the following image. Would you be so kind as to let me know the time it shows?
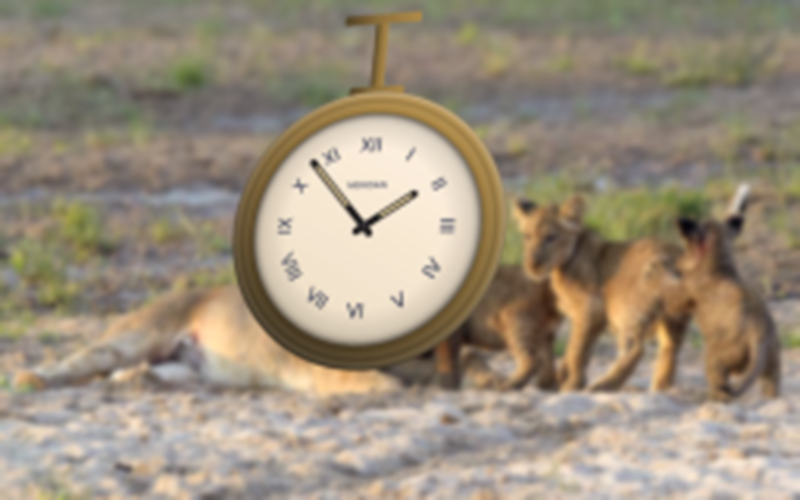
1:53
